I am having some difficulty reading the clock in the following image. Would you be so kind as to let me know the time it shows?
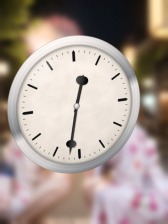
12:32
